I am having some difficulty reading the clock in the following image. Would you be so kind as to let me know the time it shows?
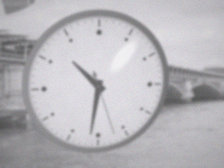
10:31:27
